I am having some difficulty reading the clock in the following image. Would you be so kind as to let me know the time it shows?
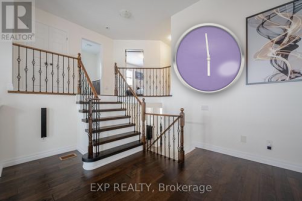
5:59
